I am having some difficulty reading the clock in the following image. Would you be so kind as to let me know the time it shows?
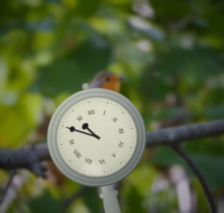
10:50
